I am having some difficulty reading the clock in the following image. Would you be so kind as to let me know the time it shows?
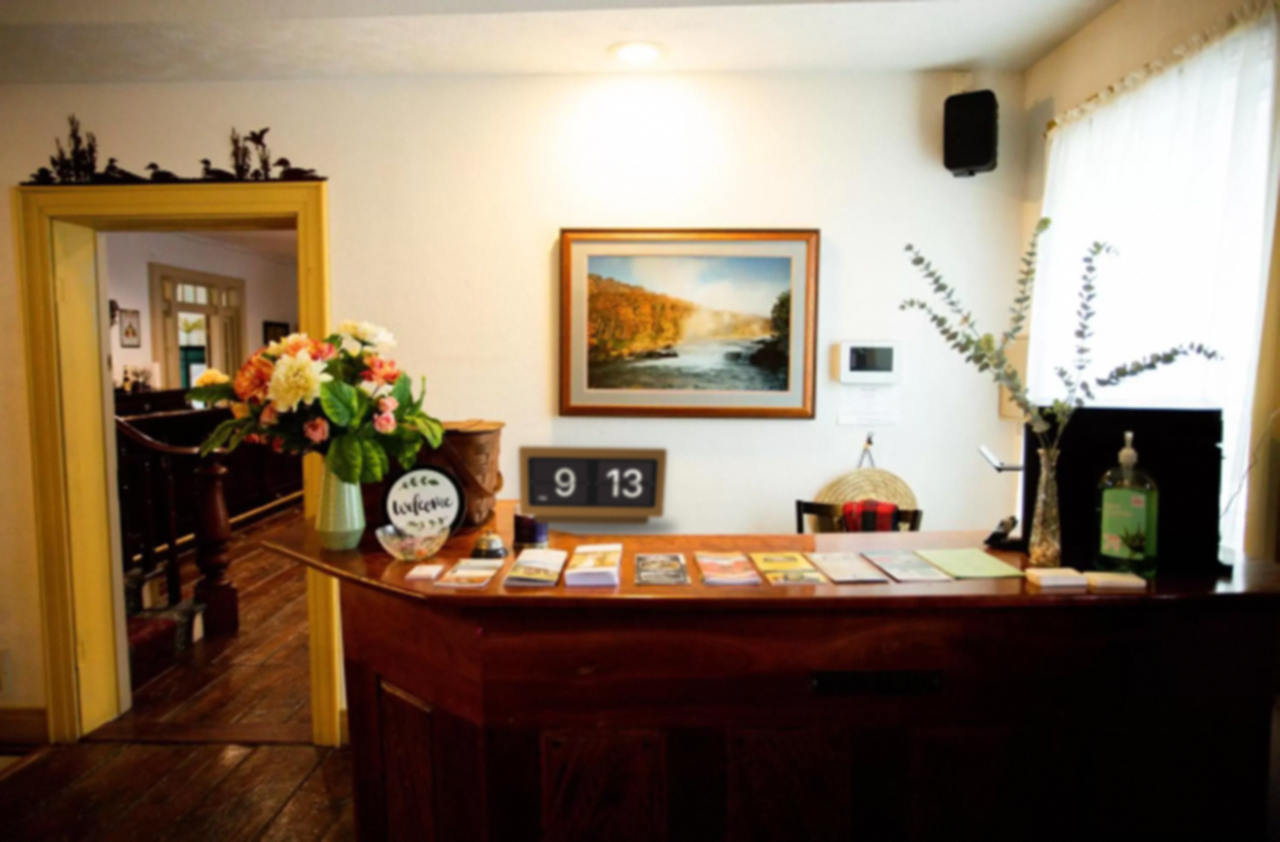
9:13
